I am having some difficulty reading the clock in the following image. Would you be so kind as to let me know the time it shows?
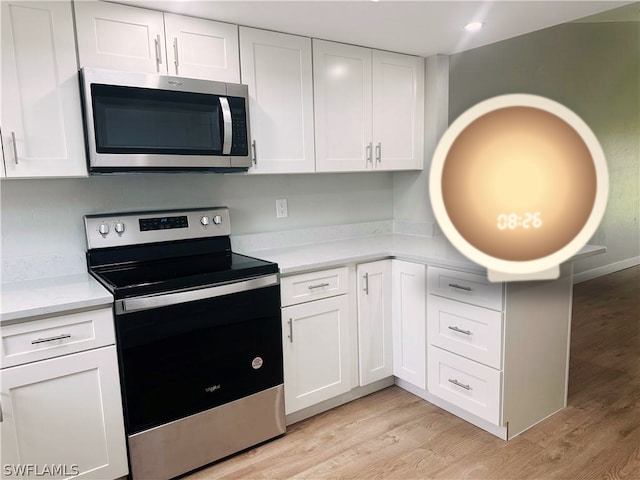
8:26
